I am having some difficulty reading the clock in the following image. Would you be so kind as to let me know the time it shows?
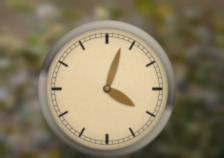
4:03
